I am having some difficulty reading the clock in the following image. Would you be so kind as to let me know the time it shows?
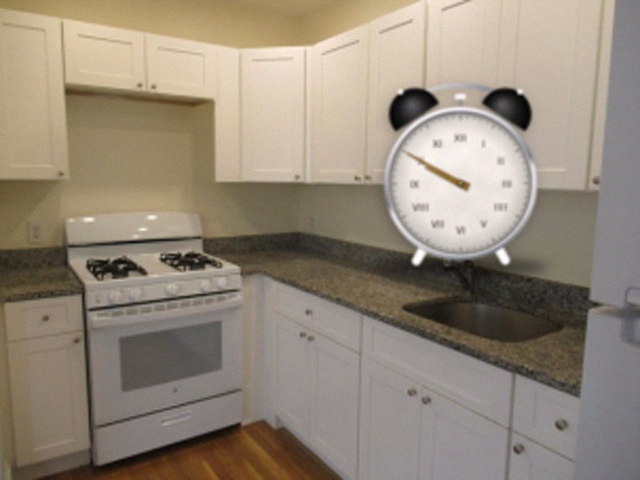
9:50
